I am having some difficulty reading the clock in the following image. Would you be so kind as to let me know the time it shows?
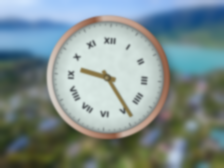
9:24
